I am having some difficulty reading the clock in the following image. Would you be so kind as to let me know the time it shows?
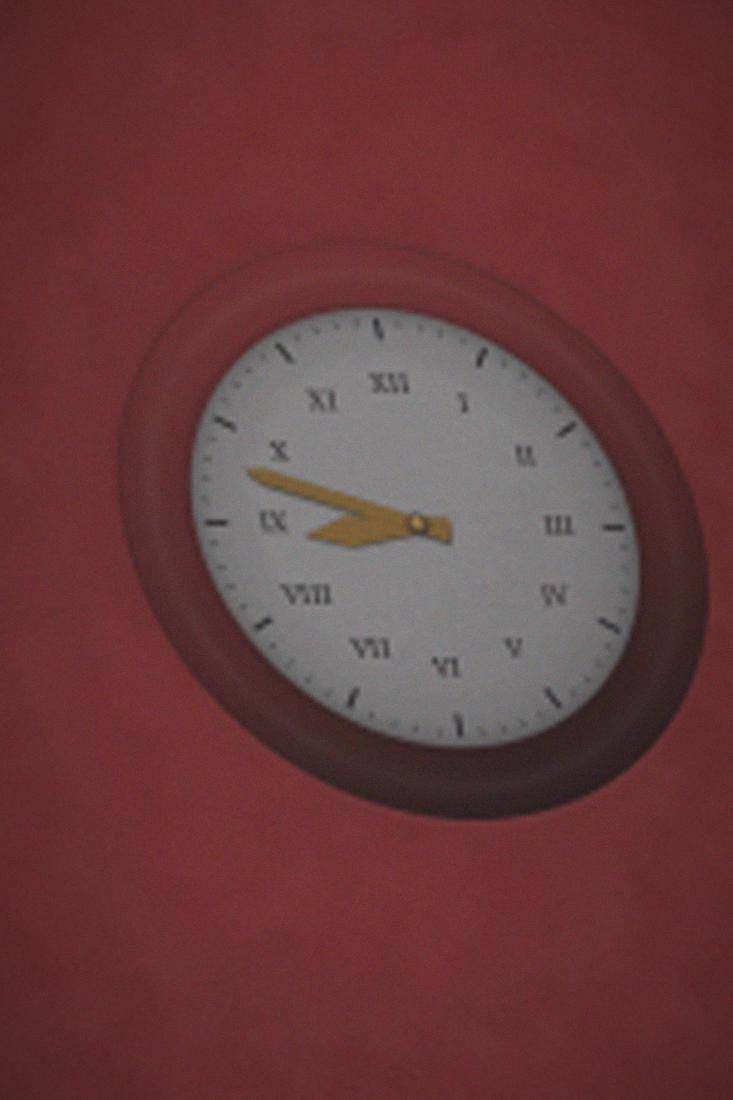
8:48
